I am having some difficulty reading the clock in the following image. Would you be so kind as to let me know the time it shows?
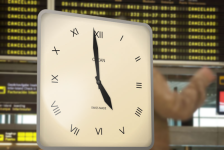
4:59
